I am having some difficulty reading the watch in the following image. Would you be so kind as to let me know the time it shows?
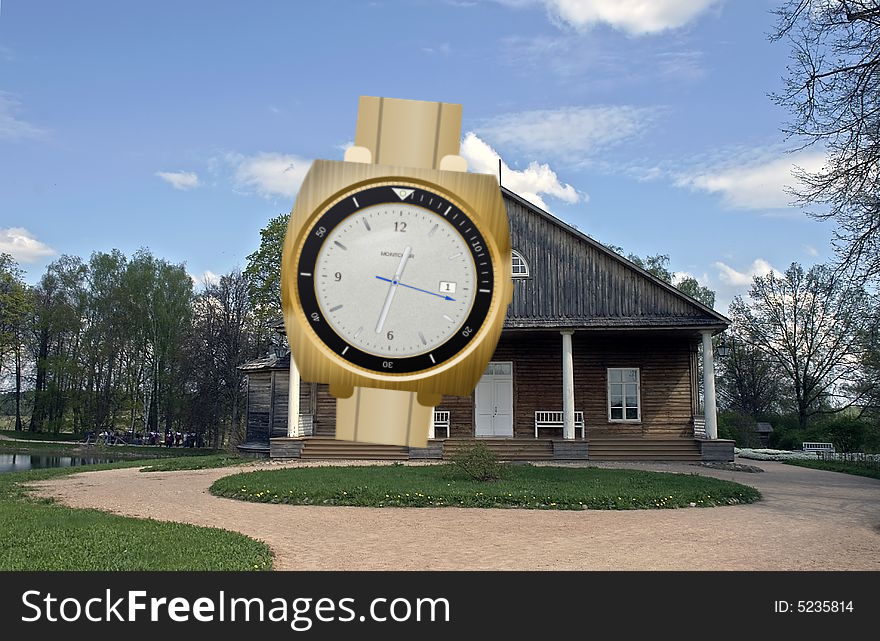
12:32:17
